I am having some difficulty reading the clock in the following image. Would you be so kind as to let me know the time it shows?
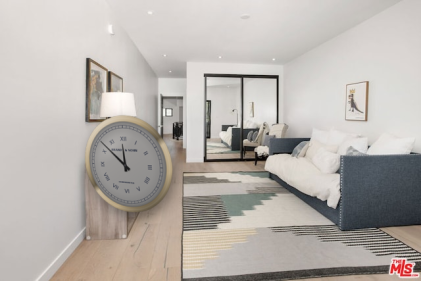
11:52
